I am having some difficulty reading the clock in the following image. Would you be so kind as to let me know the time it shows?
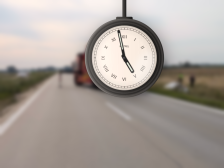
4:58
